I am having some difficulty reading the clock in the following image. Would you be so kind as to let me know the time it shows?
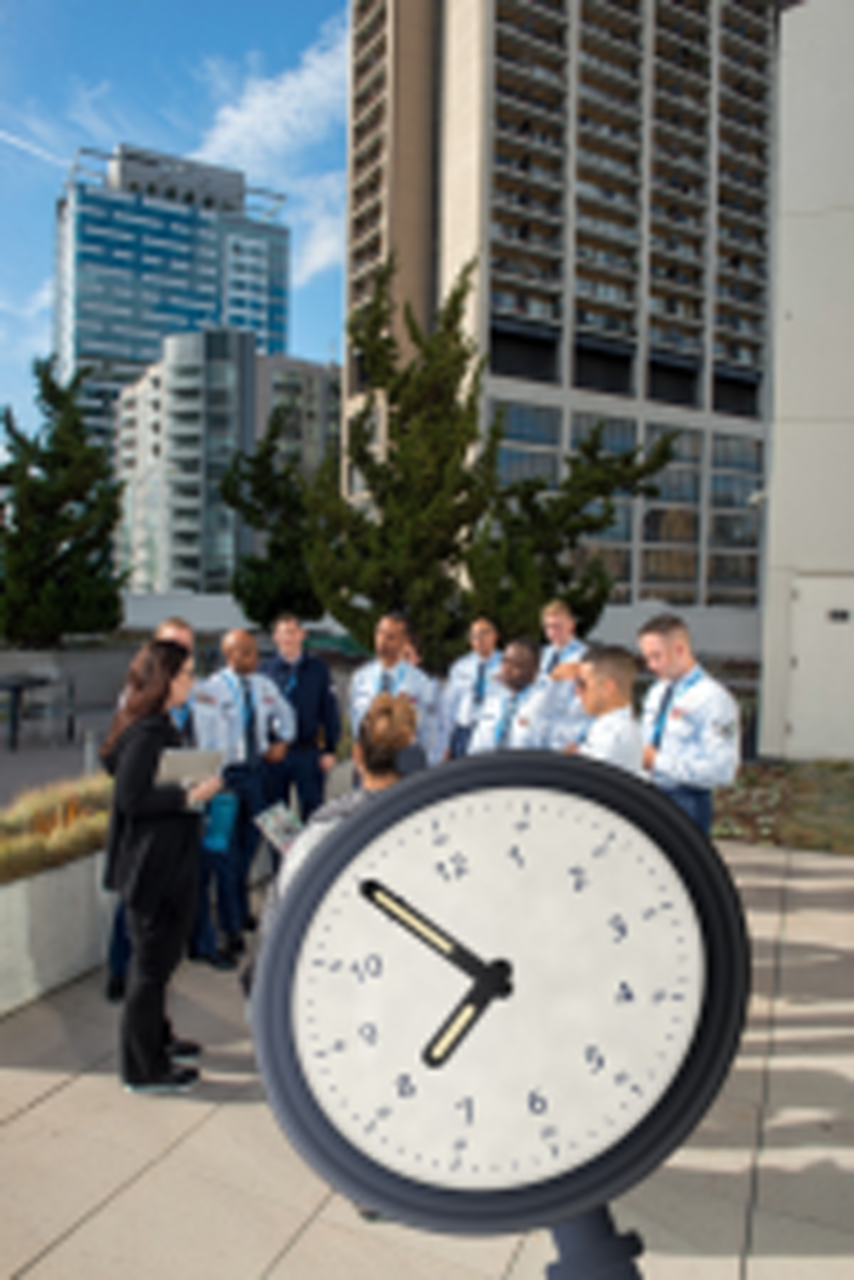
7:55
